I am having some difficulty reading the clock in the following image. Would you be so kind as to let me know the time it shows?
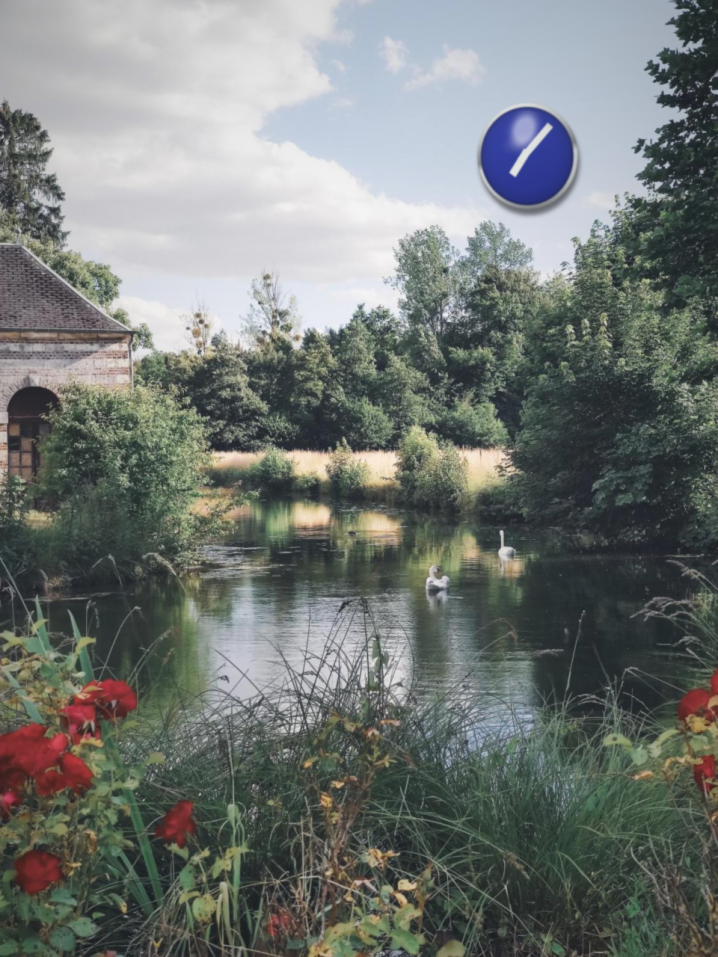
7:07
